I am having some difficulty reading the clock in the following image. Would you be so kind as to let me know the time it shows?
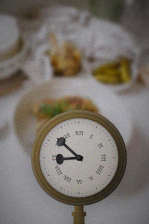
8:52
